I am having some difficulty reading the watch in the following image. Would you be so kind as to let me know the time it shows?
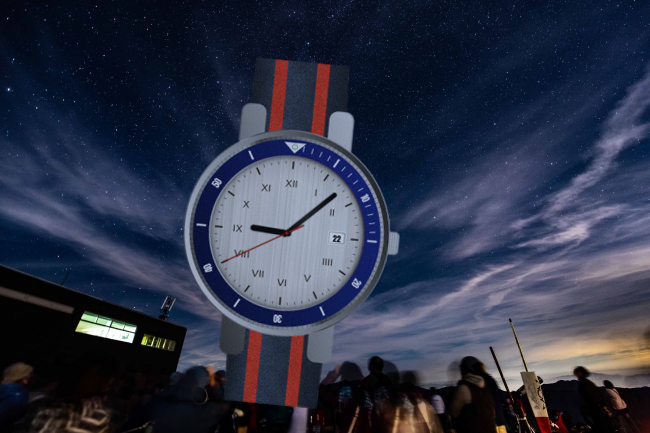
9:07:40
